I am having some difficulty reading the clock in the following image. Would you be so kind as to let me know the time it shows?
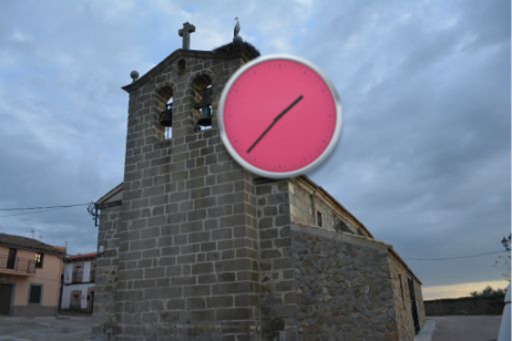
1:37
